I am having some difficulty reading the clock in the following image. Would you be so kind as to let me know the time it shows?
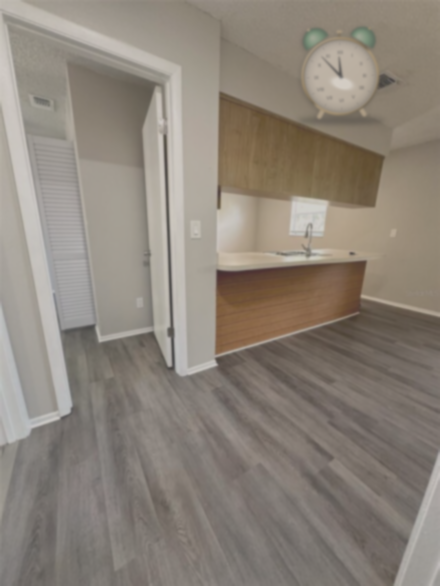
11:53
